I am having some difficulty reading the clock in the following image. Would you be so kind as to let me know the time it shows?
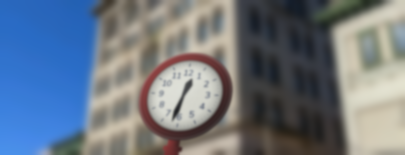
12:32
